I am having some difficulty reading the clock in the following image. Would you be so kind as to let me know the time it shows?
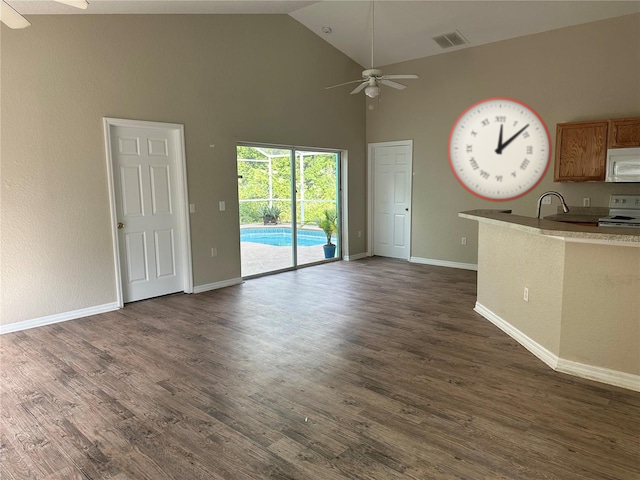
12:08
